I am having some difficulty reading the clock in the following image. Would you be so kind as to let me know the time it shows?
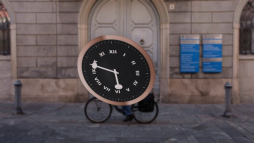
5:48
